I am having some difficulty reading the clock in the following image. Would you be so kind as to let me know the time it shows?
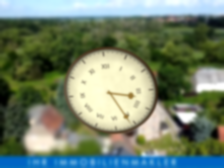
3:26
